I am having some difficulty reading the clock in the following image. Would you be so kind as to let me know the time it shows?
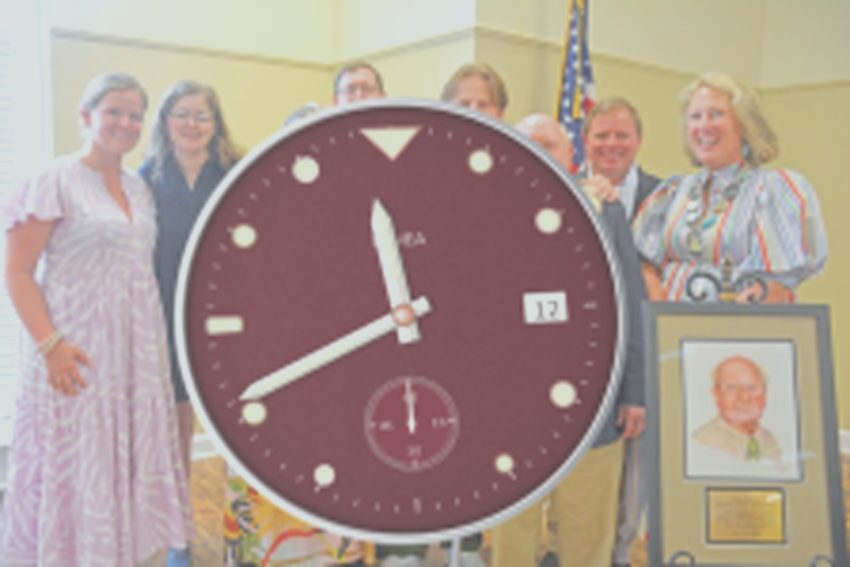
11:41
